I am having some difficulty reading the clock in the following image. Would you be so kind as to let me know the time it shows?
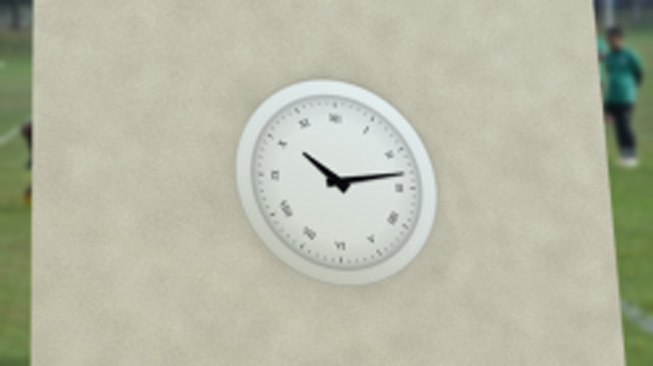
10:13
